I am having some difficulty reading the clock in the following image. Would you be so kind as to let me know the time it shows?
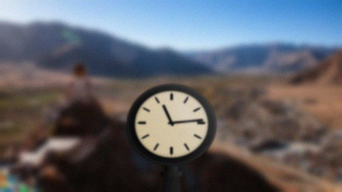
11:14
